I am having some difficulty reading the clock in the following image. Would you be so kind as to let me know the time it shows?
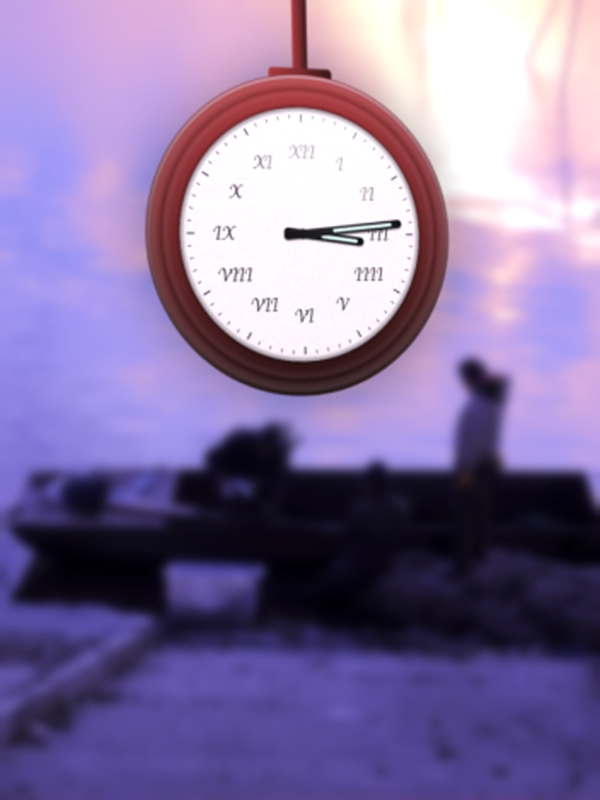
3:14
